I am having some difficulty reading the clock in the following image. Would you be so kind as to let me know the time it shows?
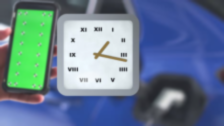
1:17
